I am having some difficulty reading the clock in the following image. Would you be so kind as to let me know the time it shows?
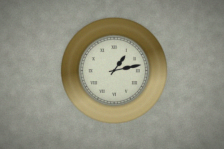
1:13
